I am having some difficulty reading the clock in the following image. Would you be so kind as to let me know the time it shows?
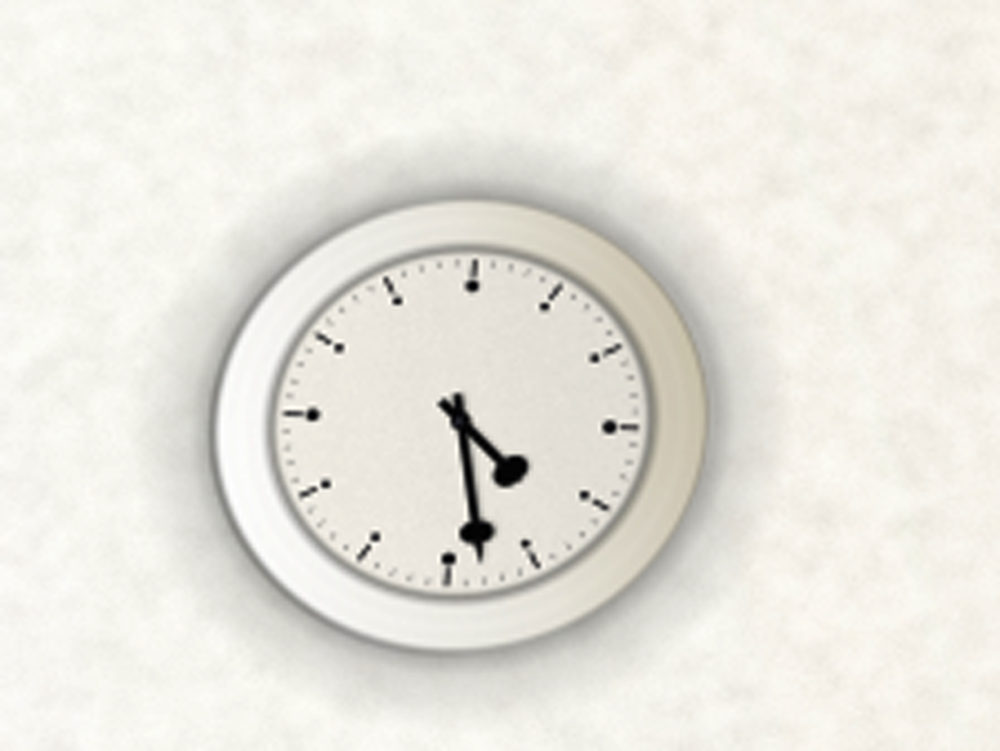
4:28
